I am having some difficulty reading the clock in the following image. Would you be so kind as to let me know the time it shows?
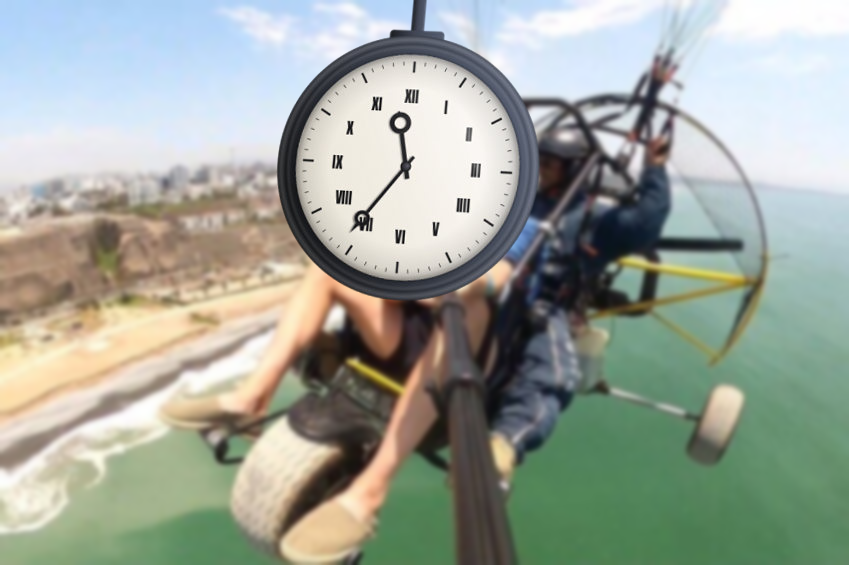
11:36
